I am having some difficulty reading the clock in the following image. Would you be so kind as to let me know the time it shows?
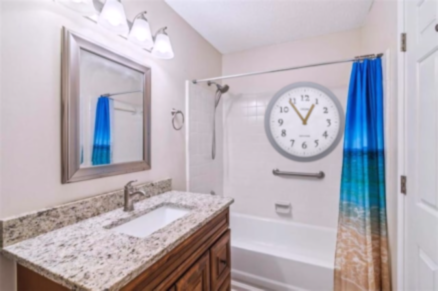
12:54
